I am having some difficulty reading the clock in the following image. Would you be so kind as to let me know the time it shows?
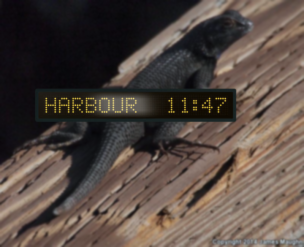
11:47
